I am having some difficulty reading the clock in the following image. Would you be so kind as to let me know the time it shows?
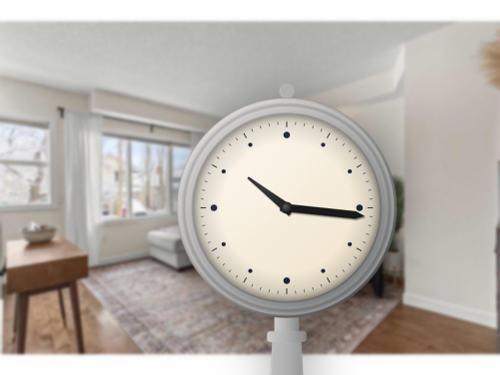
10:16
